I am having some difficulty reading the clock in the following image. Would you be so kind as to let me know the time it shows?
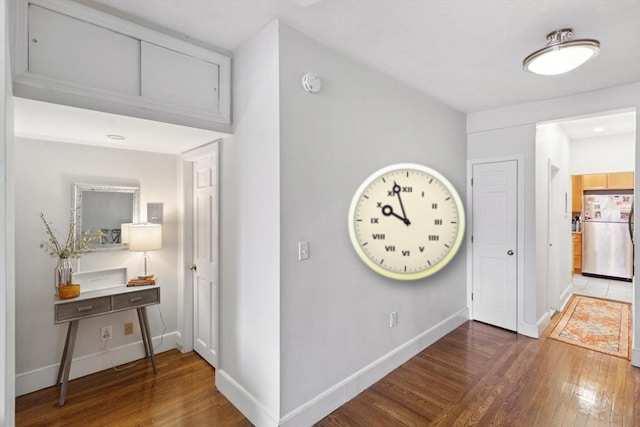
9:57
